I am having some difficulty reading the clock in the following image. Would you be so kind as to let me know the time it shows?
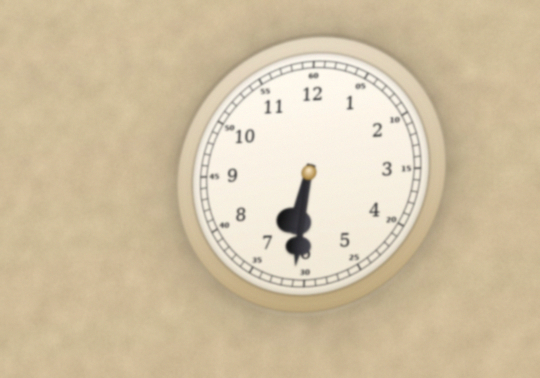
6:31
